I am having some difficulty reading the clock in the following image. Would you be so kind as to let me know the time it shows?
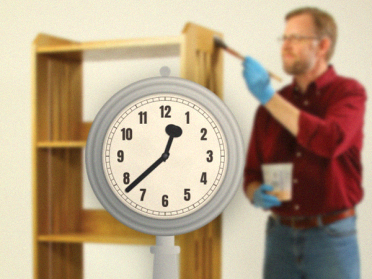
12:38
